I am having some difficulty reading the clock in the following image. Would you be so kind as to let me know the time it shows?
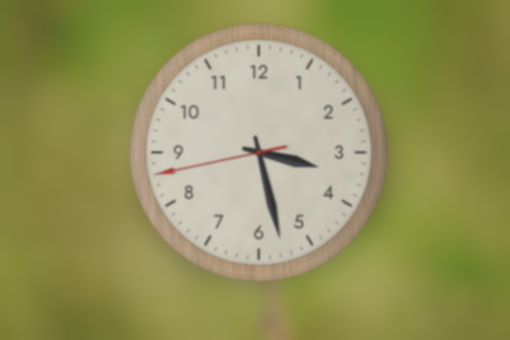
3:27:43
